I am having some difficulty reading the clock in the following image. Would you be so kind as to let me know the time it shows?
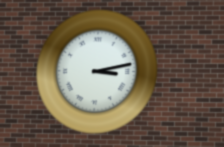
3:13
